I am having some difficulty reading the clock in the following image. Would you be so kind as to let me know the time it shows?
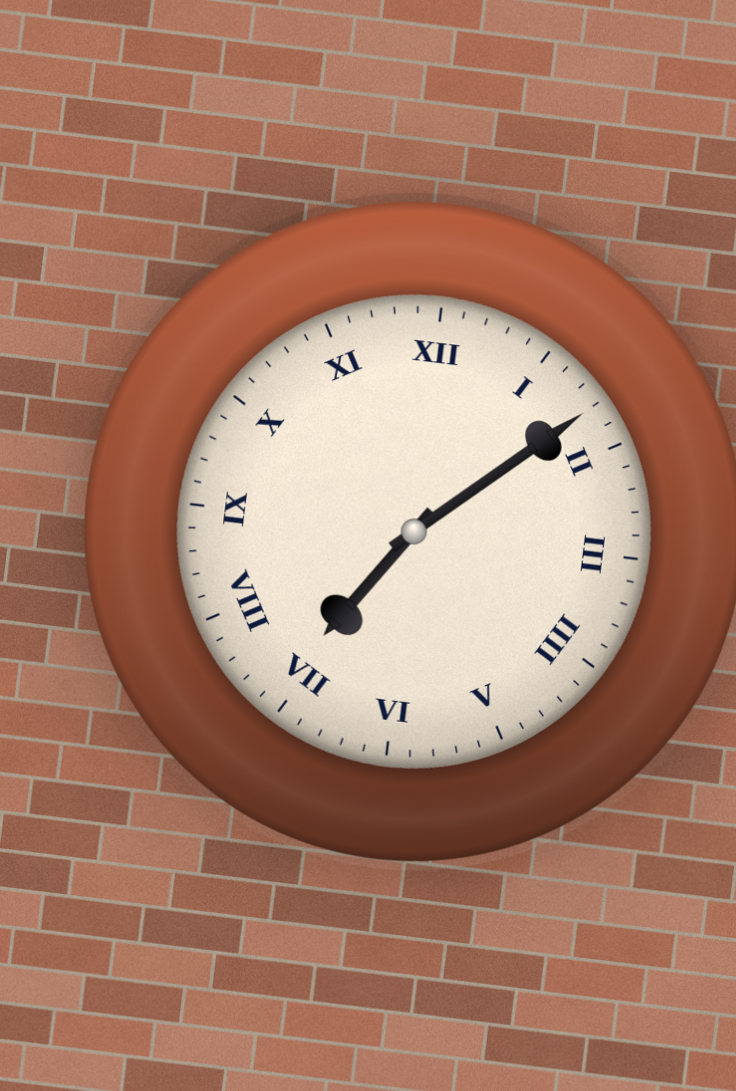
7:08
